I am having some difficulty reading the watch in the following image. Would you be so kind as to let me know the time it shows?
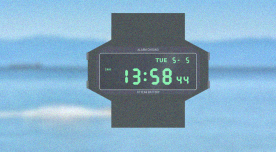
13:58:44
